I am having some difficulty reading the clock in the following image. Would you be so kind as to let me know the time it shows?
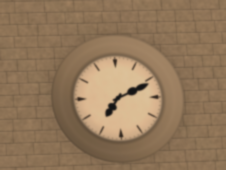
7:11
